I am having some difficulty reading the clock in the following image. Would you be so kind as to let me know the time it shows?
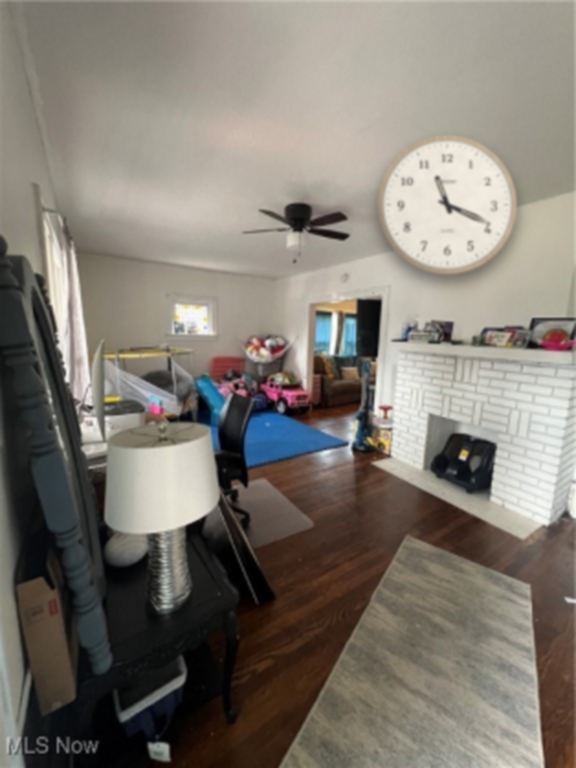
11:19
